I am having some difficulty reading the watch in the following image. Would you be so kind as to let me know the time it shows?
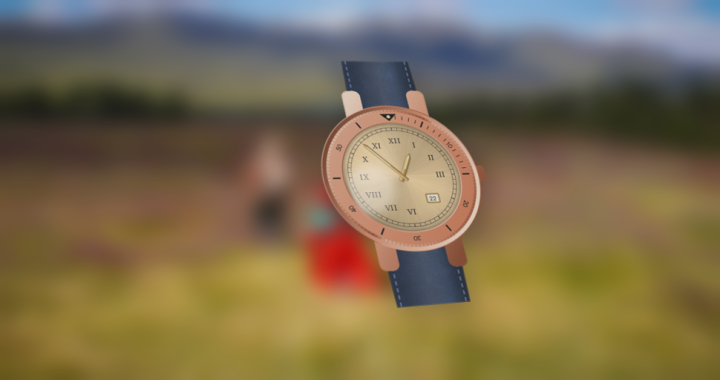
12:53
